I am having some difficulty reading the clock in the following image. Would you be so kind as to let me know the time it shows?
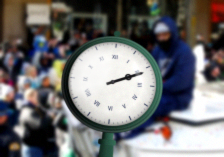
2:11
